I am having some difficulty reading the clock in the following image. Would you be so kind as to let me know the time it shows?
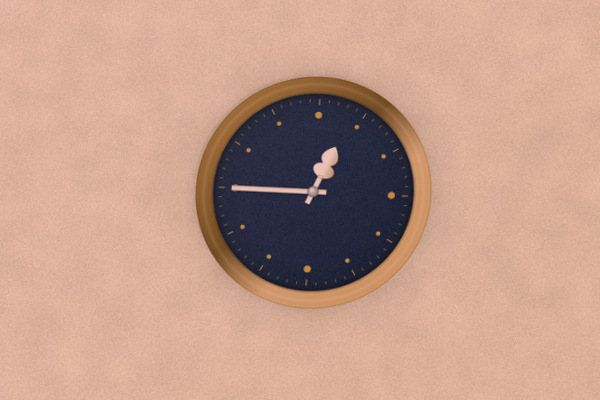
12:45
